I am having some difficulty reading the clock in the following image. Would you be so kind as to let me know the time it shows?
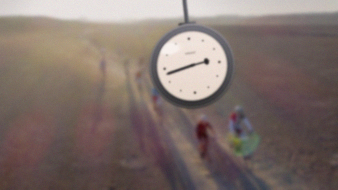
2:43
